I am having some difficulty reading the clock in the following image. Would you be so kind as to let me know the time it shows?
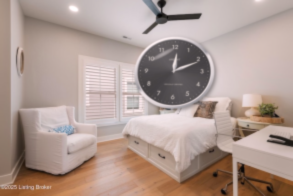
12:11
